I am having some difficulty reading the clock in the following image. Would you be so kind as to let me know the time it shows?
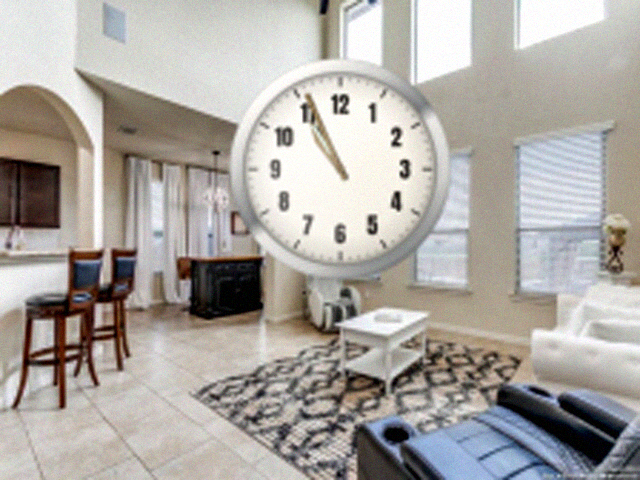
10:56
